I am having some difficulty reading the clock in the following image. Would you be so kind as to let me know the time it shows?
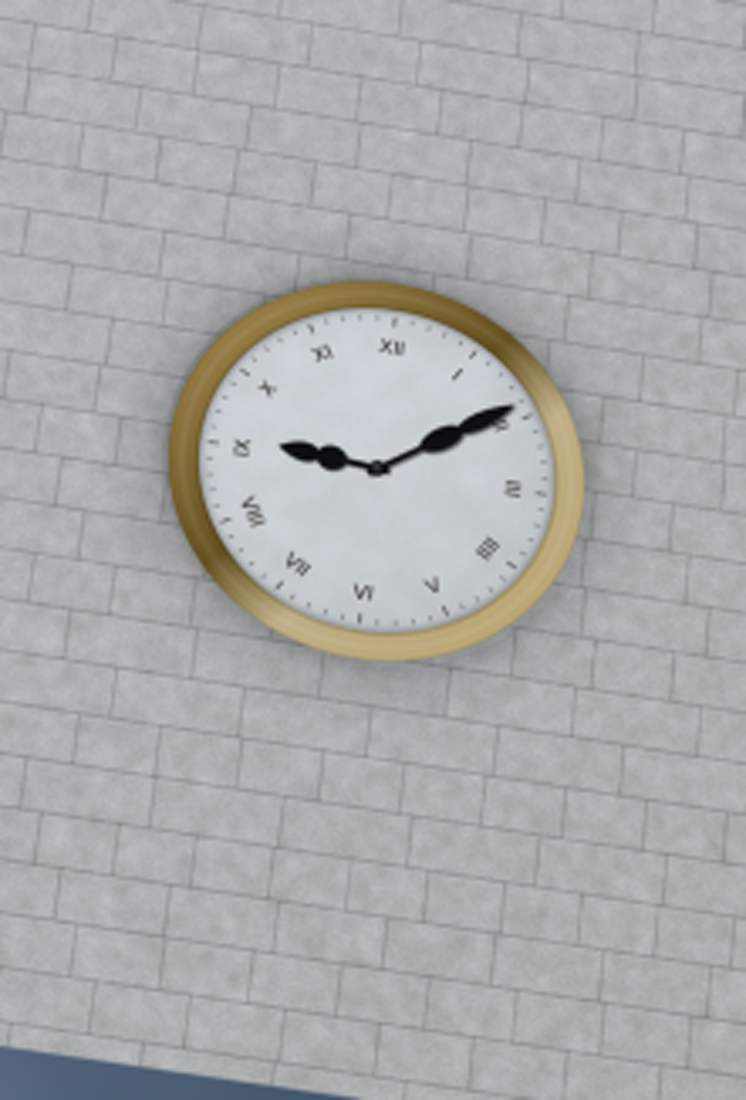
9:09
